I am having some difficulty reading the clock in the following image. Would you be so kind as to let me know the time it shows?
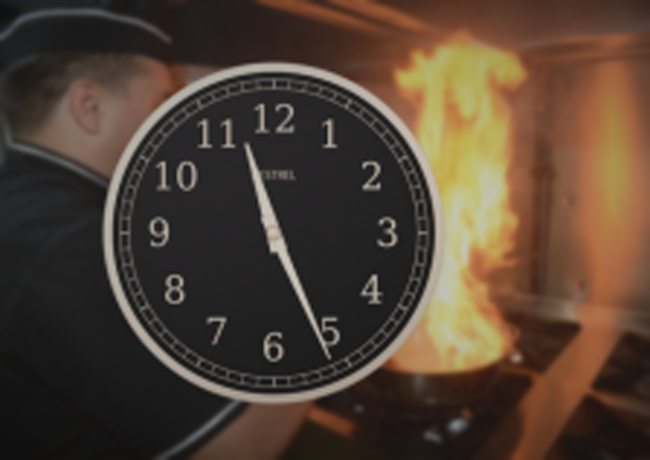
11:26
